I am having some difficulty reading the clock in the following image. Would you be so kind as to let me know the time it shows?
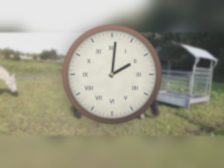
2:01
